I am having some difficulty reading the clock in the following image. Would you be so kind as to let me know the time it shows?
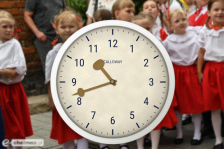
10:42
